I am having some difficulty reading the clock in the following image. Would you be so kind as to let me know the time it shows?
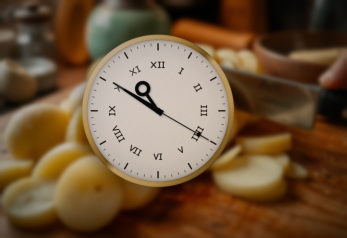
10:50:20
